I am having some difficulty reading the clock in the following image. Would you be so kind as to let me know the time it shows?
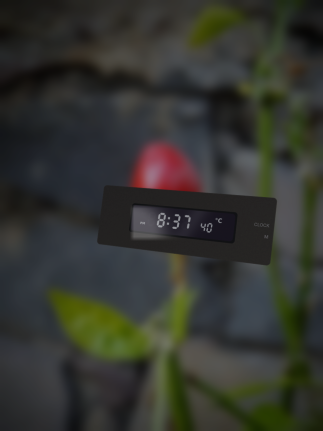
8:37
